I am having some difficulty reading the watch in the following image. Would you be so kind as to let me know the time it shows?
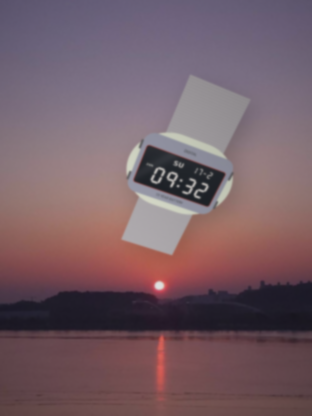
9:32
